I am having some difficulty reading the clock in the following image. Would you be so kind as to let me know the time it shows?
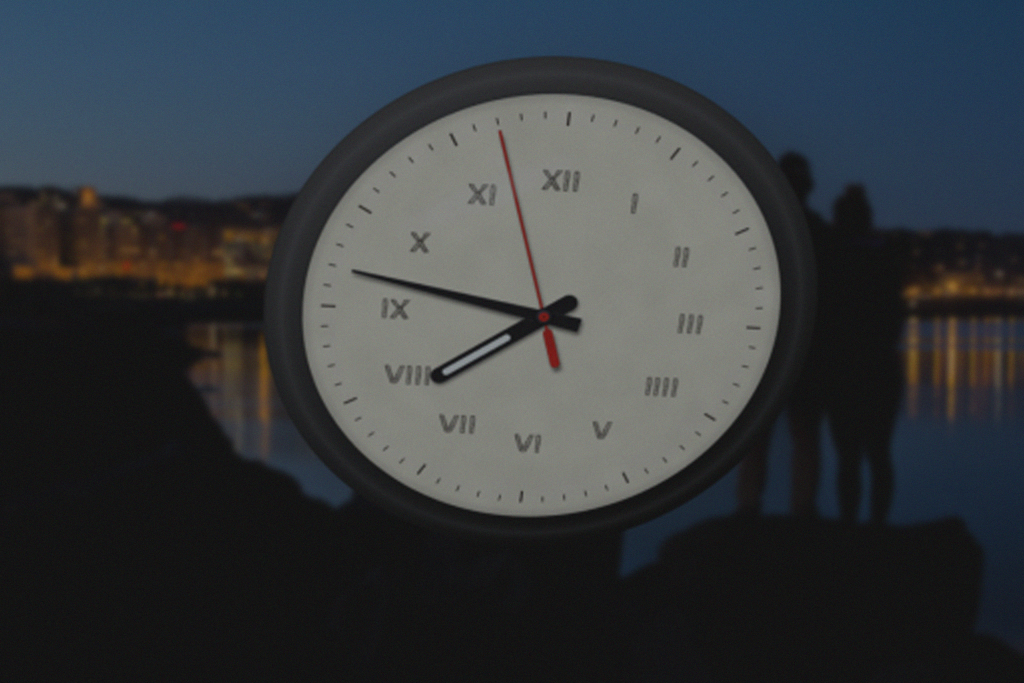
7:46:57
